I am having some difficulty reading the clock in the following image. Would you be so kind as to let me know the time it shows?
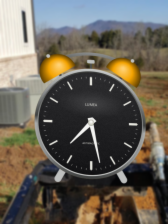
7:28
